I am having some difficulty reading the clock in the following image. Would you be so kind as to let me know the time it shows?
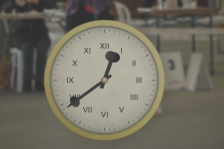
12:39
